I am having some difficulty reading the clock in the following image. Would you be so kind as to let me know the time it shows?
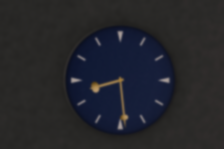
8:29
